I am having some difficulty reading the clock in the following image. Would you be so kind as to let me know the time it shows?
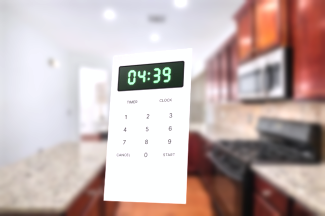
4:39
